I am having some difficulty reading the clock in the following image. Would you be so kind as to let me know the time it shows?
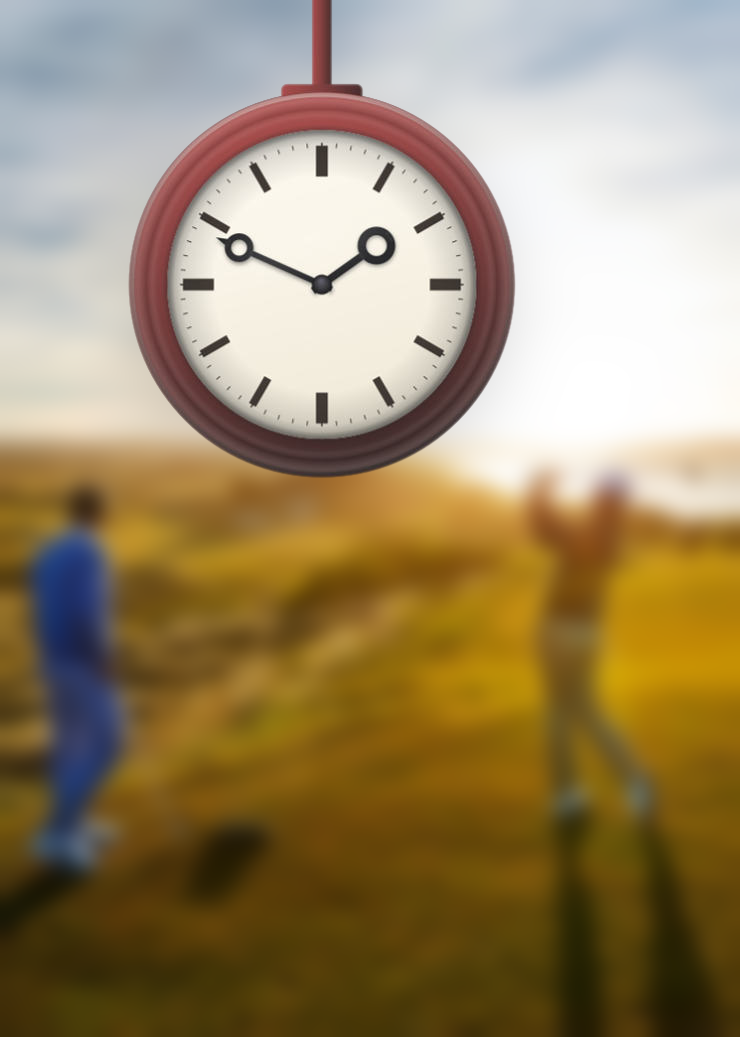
1:49
